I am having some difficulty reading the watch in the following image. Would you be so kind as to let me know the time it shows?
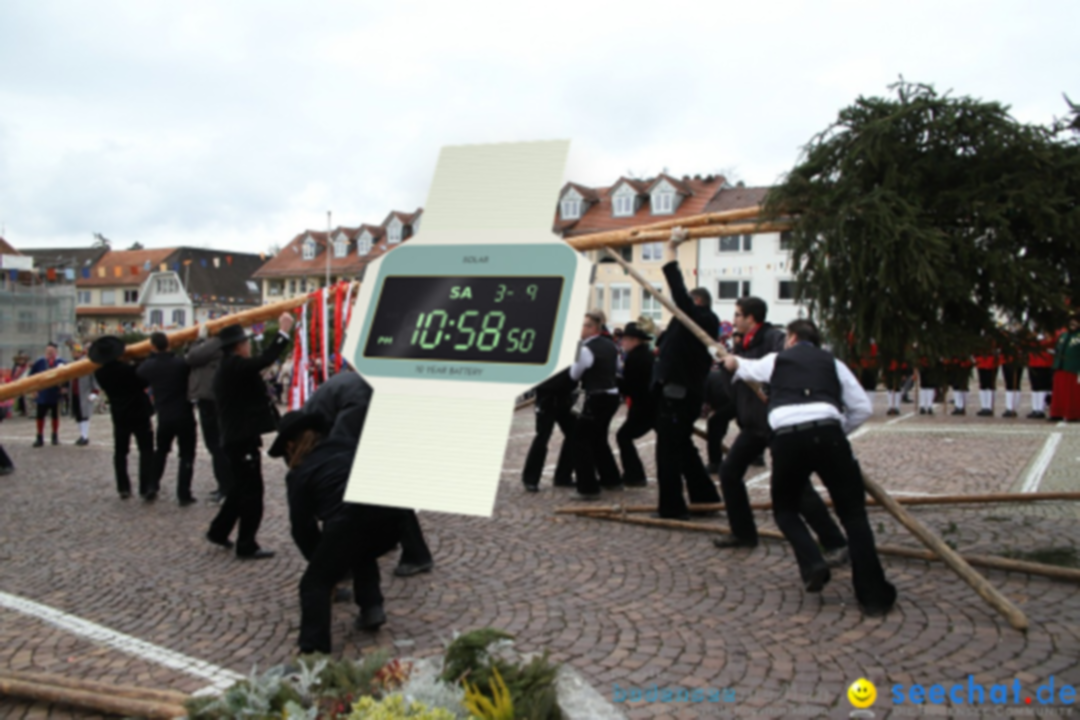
10:58:50
